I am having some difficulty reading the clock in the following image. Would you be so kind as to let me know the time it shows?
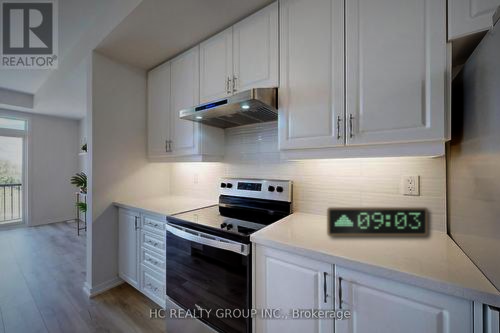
9:03
